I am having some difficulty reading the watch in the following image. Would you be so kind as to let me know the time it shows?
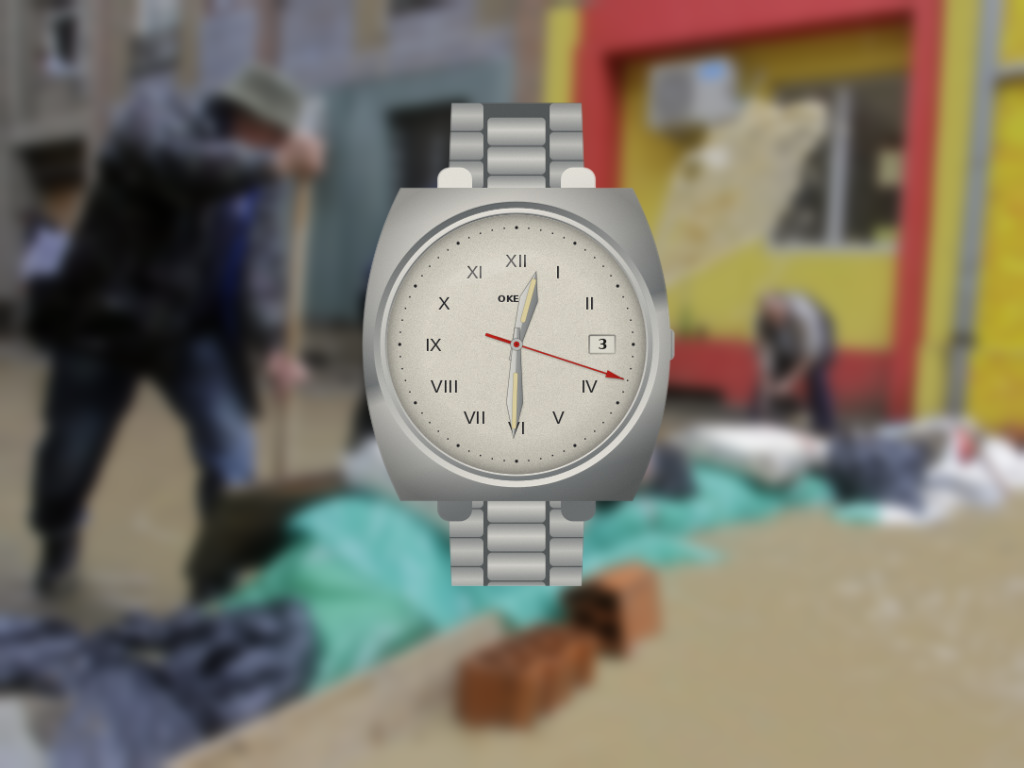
12:30:18
